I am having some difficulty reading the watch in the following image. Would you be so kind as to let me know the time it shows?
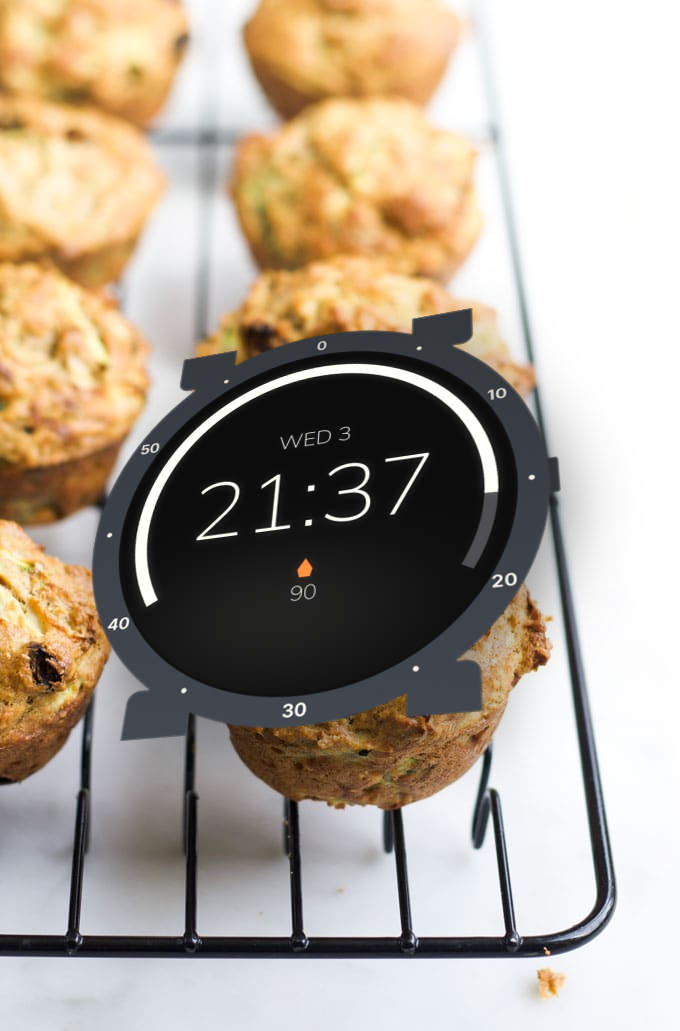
21:37
